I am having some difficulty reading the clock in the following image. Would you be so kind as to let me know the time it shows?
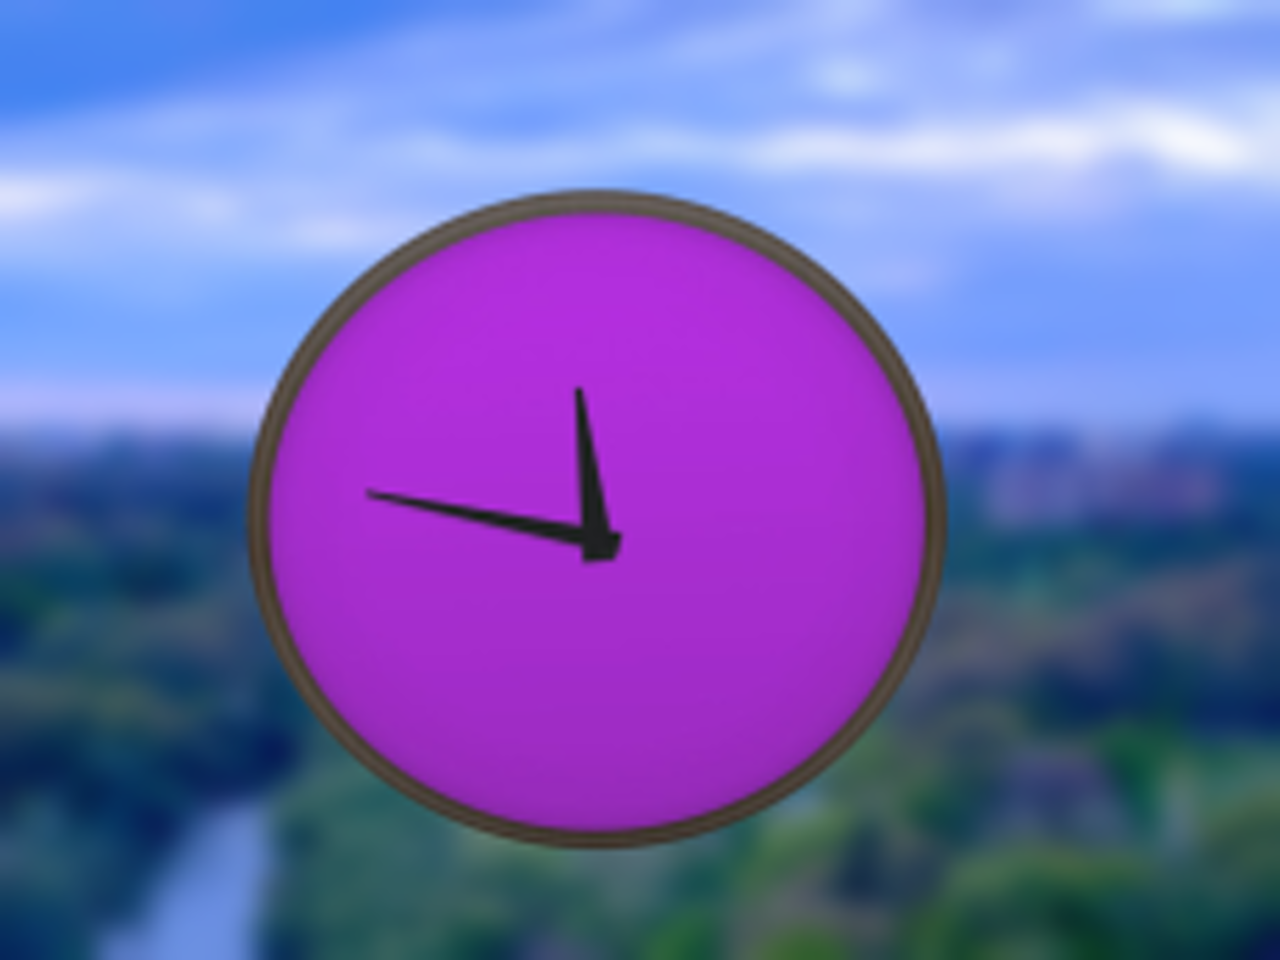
11:47
